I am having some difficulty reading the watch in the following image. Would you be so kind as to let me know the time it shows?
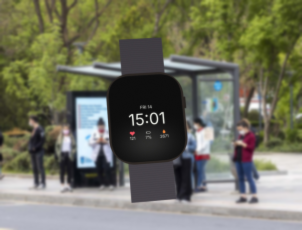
15:01
